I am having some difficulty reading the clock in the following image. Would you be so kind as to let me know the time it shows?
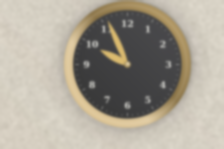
9:56
